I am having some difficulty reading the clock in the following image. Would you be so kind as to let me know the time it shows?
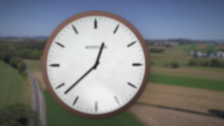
12:38
